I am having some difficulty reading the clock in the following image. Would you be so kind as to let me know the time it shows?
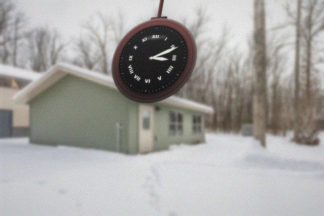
3:11
